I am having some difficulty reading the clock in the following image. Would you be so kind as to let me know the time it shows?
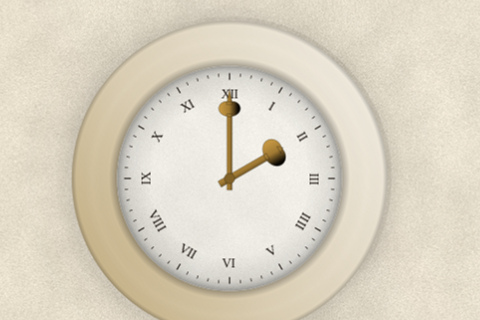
2:00
